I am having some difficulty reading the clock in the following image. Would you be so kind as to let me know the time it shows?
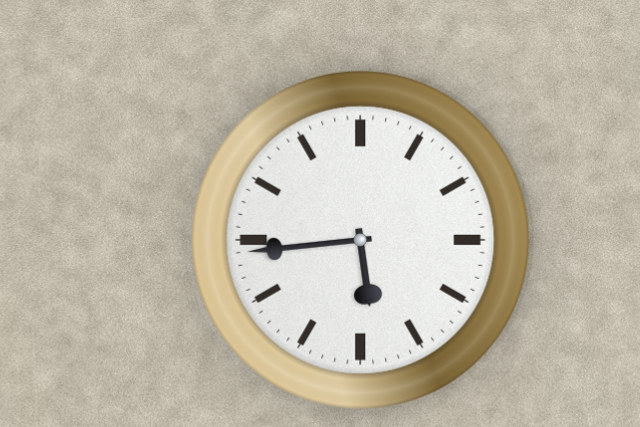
5:44
